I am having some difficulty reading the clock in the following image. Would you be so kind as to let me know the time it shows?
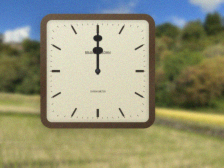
12:00
